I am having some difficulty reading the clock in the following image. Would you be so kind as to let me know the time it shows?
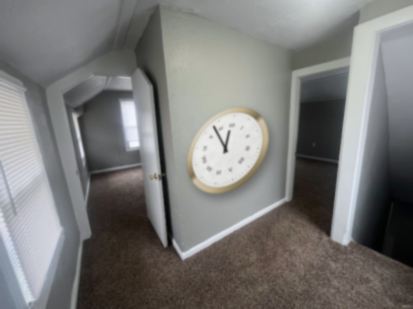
11:53
